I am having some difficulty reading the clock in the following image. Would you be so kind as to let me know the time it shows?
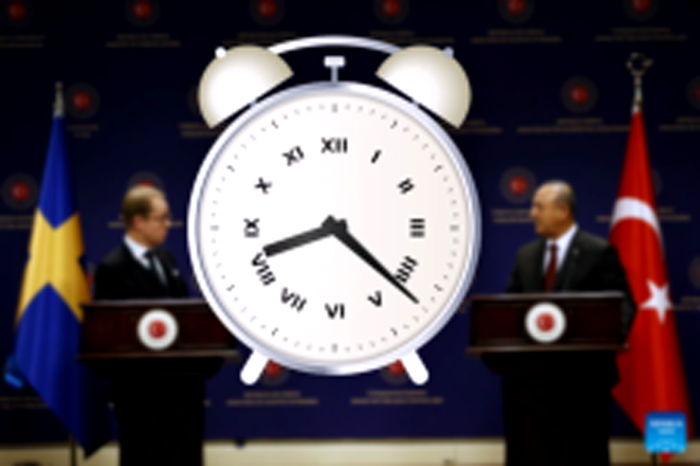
8:22
